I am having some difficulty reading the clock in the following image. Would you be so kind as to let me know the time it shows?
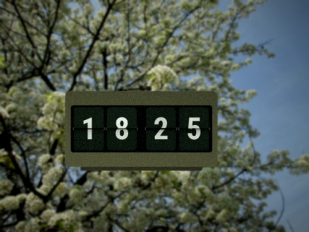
18:25
